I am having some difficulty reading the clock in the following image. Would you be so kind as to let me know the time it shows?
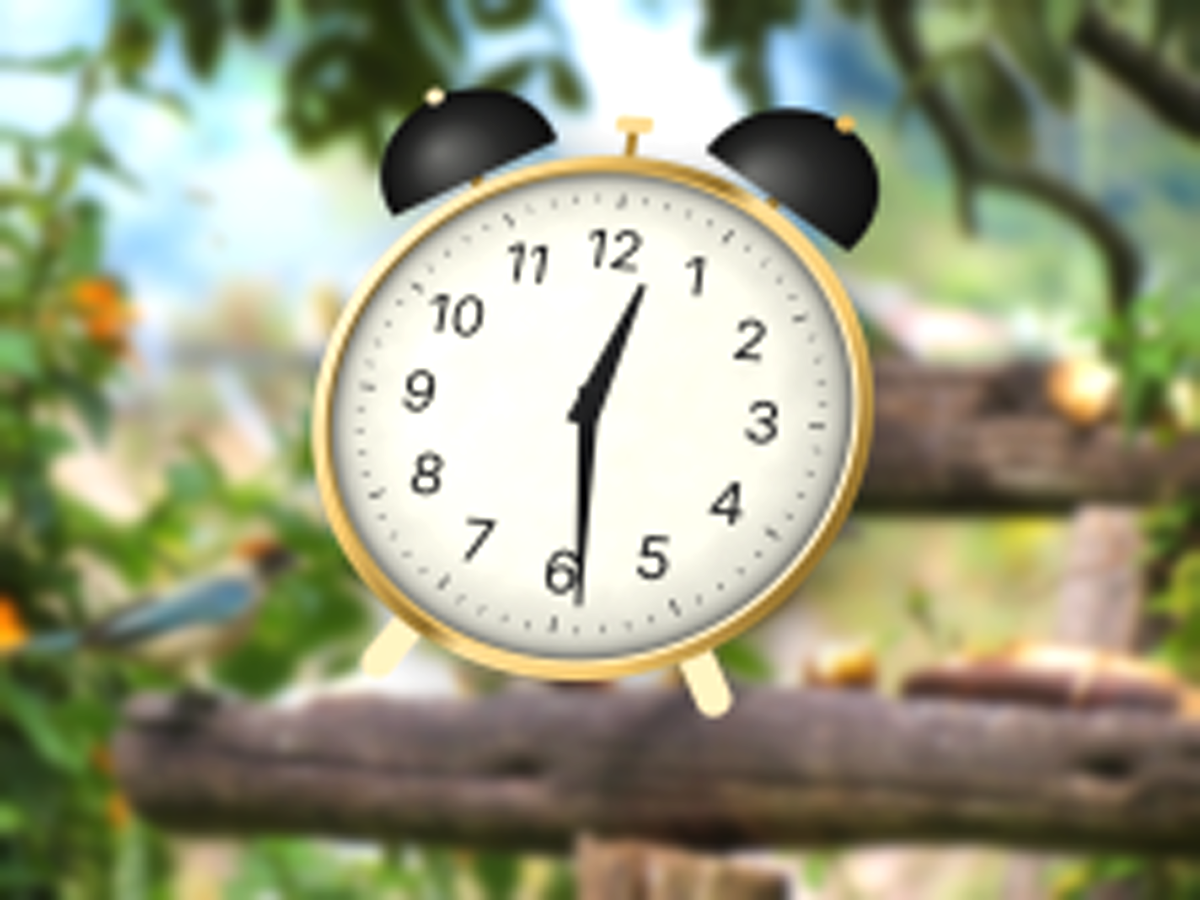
12:29
